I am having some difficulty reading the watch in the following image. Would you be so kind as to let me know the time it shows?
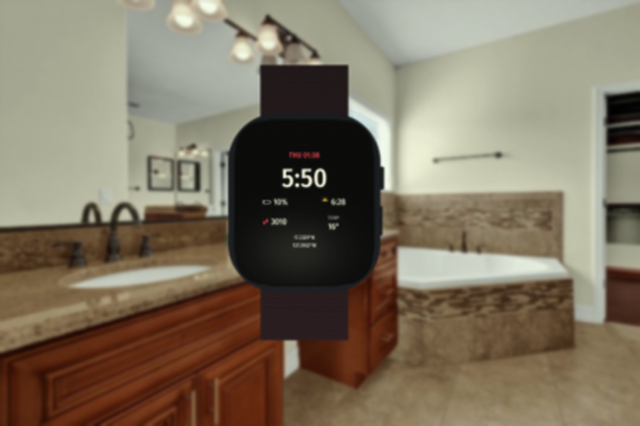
5:50
